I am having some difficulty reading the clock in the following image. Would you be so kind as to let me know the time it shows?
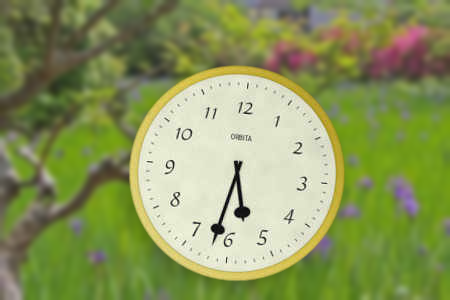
5:32
